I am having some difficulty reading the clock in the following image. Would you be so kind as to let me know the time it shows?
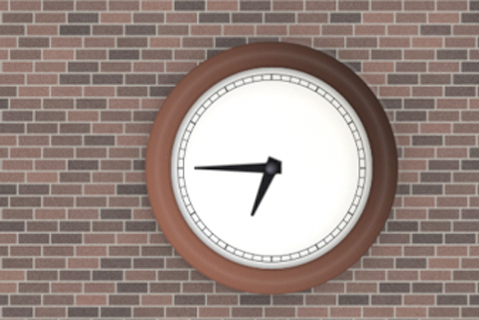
6:45
